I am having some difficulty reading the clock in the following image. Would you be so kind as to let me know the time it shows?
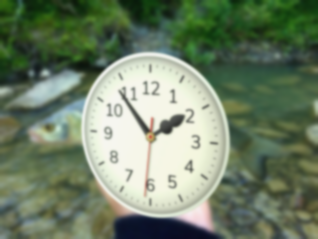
1:53:31
